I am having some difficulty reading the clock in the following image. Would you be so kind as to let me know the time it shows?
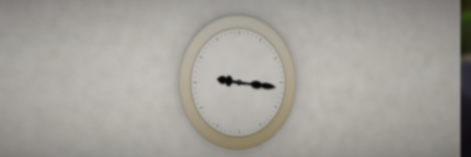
9:16
